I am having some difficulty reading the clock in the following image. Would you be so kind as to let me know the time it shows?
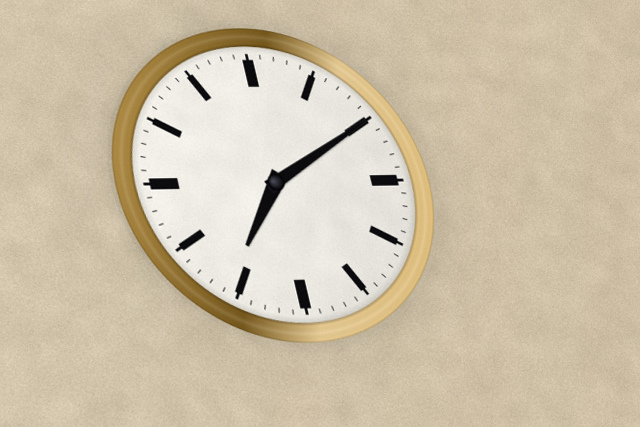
7:10
